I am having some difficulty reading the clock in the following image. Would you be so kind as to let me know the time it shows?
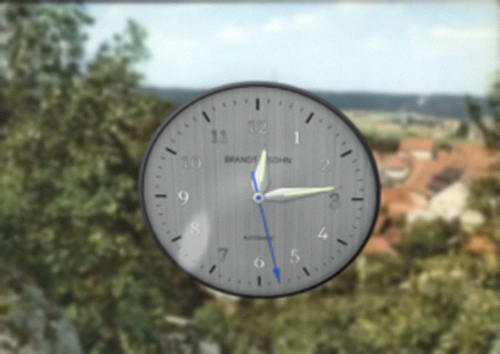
12:13:28
